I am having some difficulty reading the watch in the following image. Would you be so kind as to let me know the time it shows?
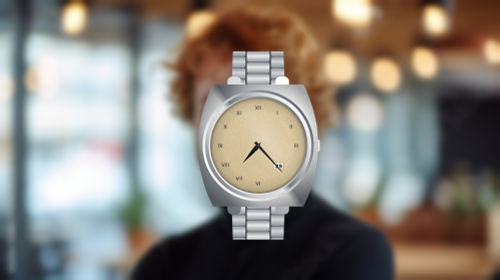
7:23
